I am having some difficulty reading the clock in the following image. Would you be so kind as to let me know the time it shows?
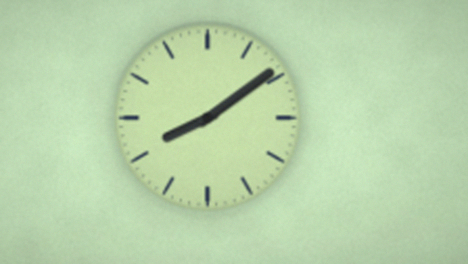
8:09
